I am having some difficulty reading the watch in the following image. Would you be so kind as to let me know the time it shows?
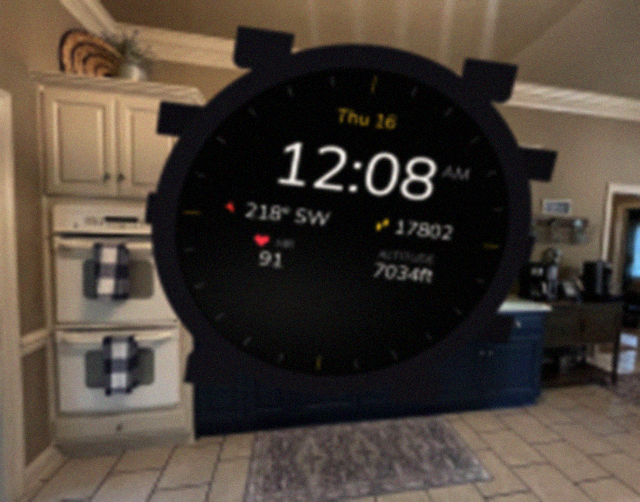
12:08
